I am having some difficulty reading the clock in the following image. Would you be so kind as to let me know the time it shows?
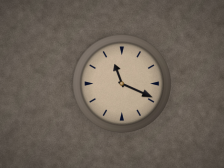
11:19
